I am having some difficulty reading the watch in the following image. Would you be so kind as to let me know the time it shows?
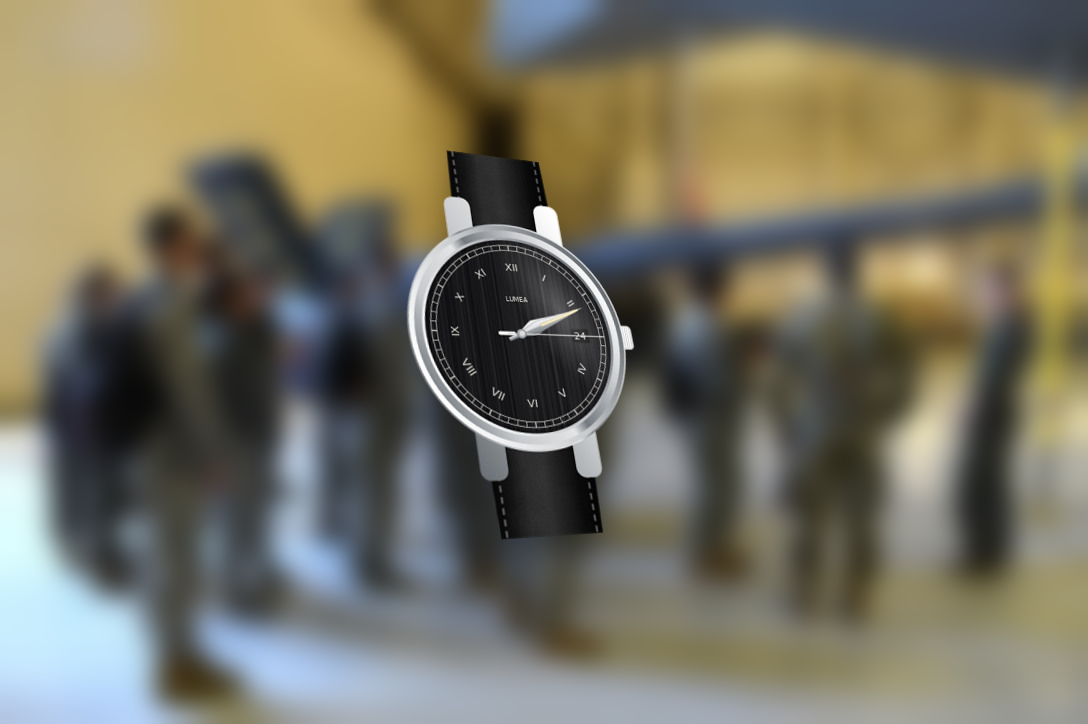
2:11:15
